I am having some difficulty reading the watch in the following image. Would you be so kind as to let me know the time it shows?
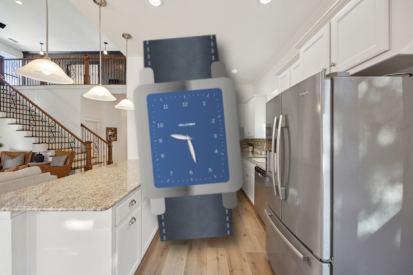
9:28
